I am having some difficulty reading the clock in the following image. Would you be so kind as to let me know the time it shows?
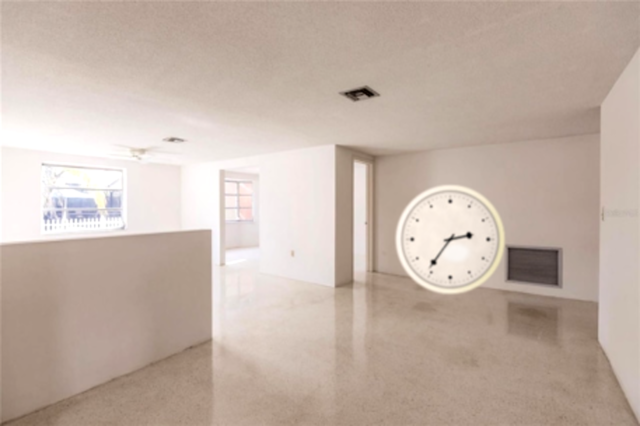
2:36
